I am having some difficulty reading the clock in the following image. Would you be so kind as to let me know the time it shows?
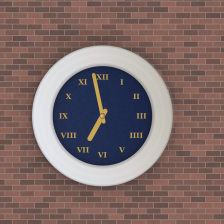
6:58
